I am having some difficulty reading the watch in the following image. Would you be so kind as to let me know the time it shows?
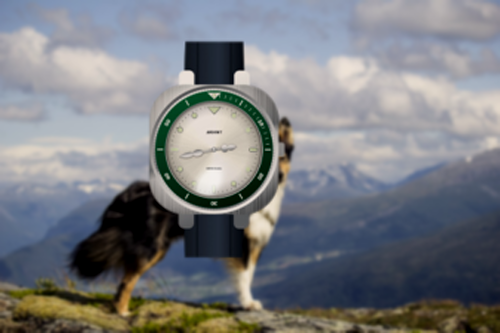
2:43
